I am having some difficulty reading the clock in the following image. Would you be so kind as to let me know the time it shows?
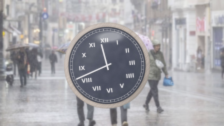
11:42
